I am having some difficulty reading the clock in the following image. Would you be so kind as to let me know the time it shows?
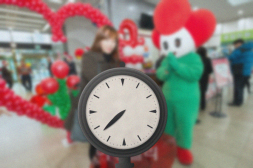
7:38
